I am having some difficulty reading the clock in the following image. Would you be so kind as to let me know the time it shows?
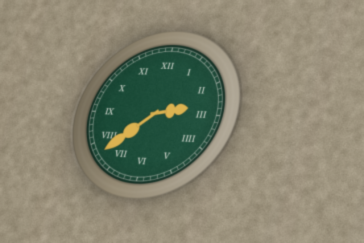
2:38
